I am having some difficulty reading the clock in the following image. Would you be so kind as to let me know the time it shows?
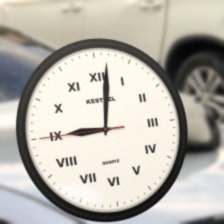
9:01:45
